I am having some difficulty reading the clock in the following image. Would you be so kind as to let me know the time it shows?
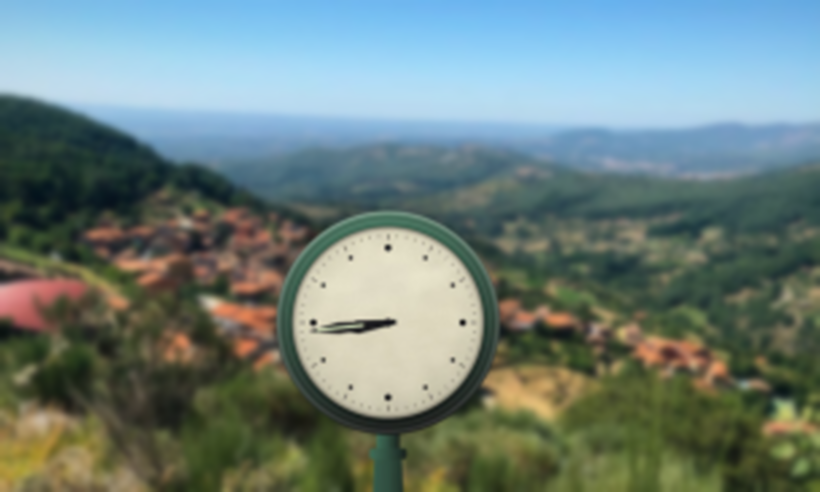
8:44
